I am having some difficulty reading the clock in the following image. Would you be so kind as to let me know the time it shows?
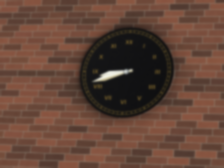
8:42
